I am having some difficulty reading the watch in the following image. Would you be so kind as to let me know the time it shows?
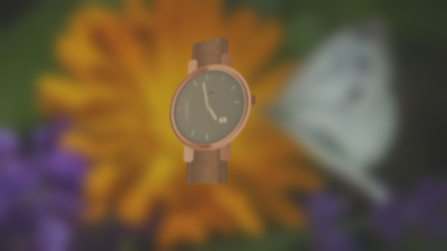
4:58
